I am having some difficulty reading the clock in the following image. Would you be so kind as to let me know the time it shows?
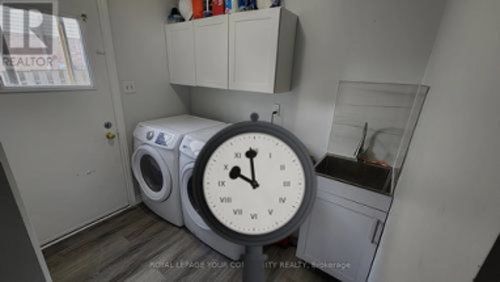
9:59
